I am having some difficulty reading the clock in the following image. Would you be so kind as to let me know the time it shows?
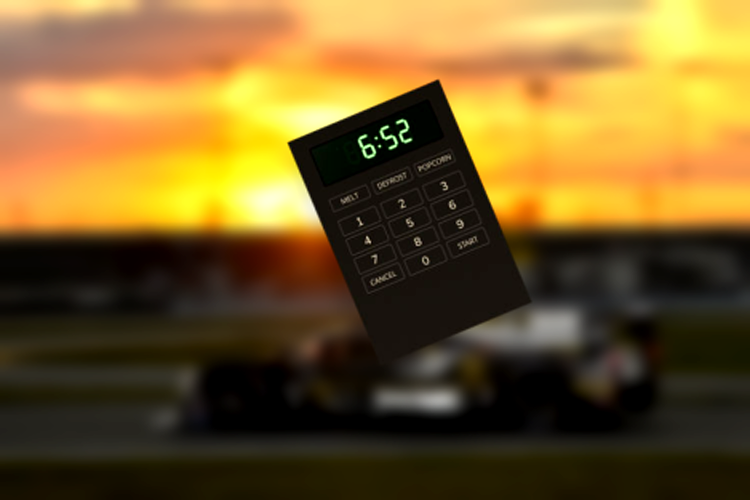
6:52
